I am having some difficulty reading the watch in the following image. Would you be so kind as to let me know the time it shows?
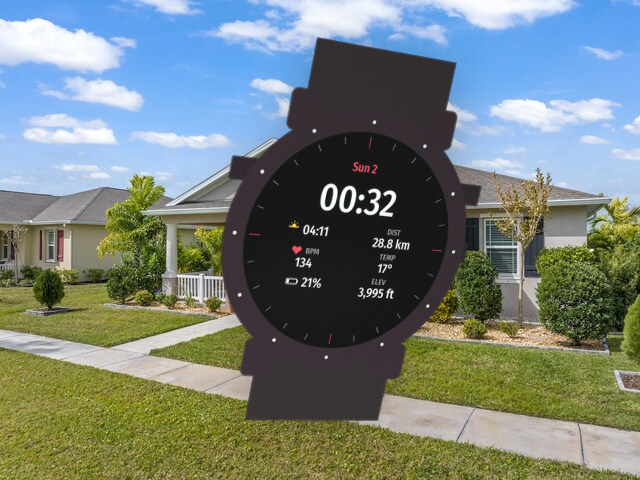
0:32
